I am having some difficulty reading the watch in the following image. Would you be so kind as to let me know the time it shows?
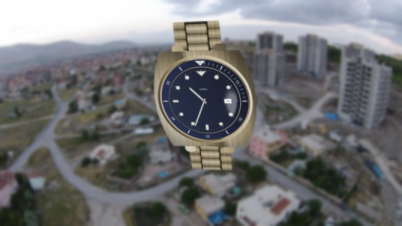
10:34
